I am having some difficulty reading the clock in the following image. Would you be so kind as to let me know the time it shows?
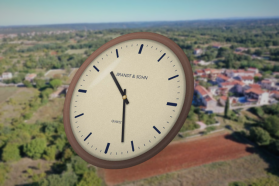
10:27
